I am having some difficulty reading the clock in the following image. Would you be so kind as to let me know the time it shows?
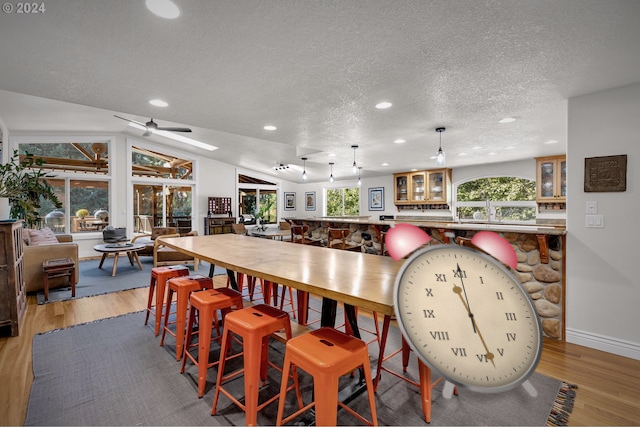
11:28:00
